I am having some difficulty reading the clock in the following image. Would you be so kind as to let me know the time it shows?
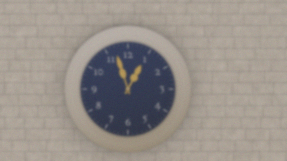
12:57
